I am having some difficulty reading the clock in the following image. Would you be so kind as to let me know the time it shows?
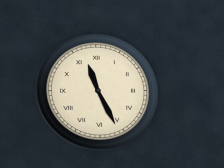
11:26
